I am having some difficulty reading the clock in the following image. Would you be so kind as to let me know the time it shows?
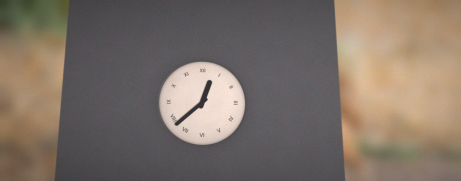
12:38
